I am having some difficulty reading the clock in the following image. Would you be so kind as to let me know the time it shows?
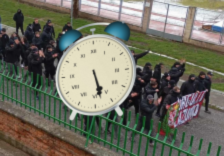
5:28
